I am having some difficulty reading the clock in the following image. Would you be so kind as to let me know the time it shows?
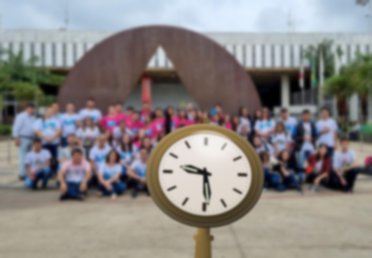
9:29
